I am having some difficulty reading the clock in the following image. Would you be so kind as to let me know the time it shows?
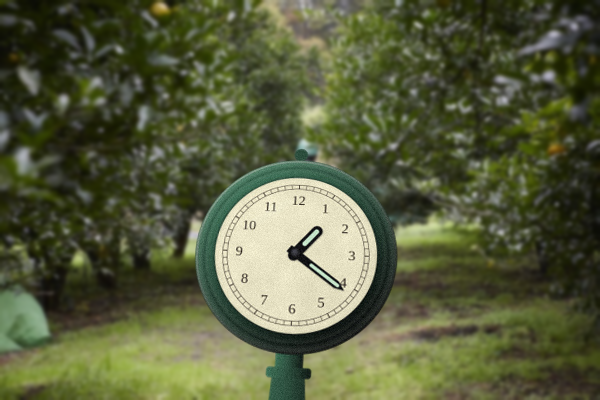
1:21
